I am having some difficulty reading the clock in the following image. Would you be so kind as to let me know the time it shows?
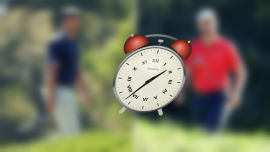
1:37
